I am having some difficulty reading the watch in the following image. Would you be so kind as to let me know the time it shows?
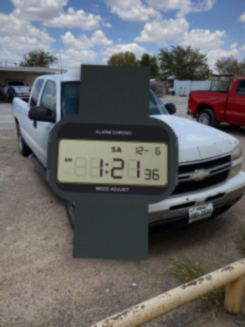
1:21:36
